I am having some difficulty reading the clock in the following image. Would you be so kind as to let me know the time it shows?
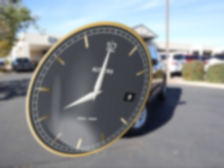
8:00
